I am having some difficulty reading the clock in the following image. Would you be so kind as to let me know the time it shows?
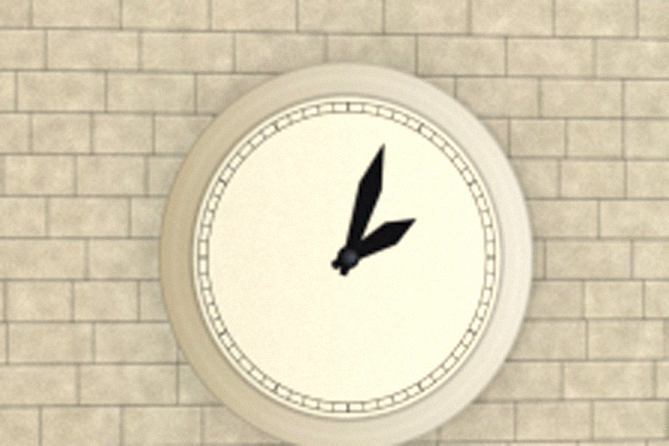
2:03
